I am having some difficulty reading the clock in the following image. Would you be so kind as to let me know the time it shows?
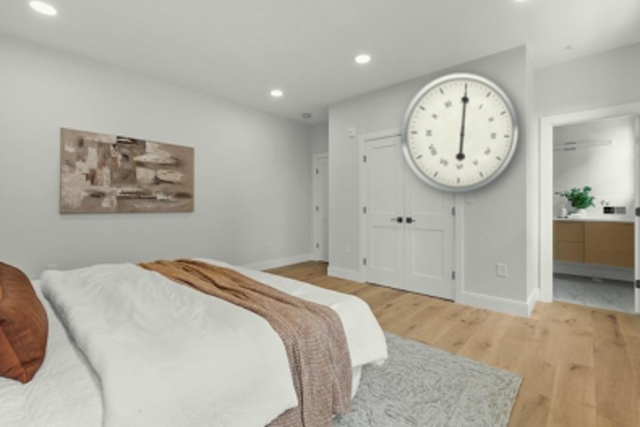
6:00
